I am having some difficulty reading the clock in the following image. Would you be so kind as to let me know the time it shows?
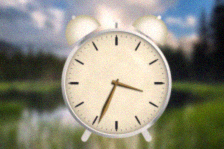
3:34
